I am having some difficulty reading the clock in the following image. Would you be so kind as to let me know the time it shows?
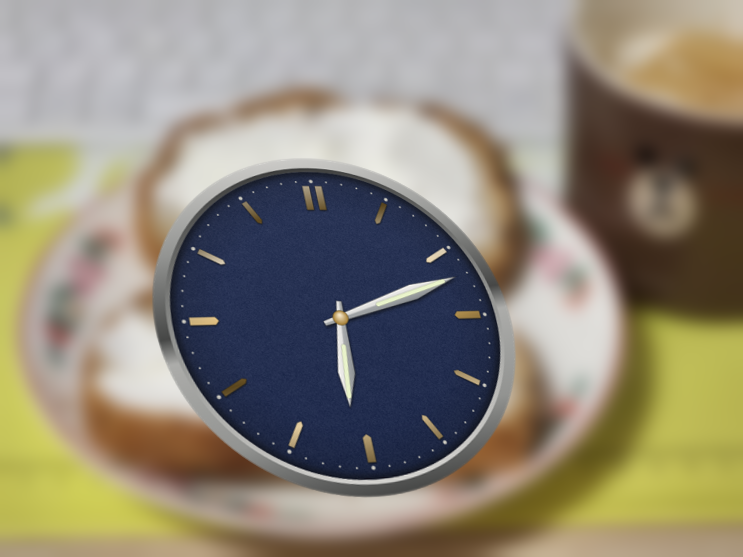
6:12
